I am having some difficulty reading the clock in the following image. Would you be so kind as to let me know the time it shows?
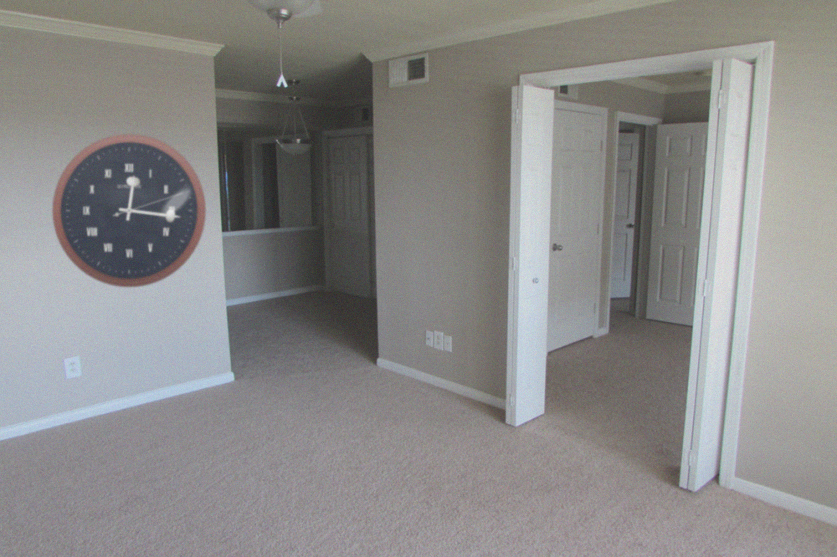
12:16:12
